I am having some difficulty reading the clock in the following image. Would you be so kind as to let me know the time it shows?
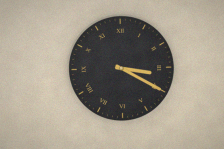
3:20
